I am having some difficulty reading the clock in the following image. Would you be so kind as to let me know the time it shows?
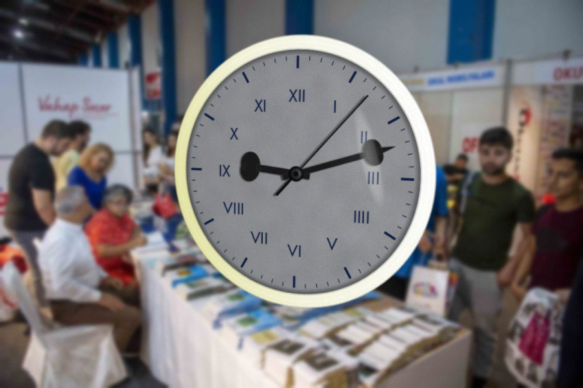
9:12:07
